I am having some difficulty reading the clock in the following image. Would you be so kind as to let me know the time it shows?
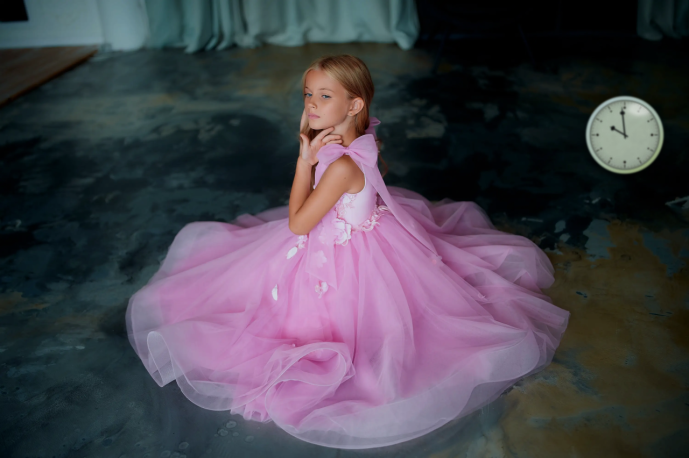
9:59
